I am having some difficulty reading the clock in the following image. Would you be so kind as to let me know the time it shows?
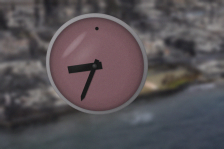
8:33
